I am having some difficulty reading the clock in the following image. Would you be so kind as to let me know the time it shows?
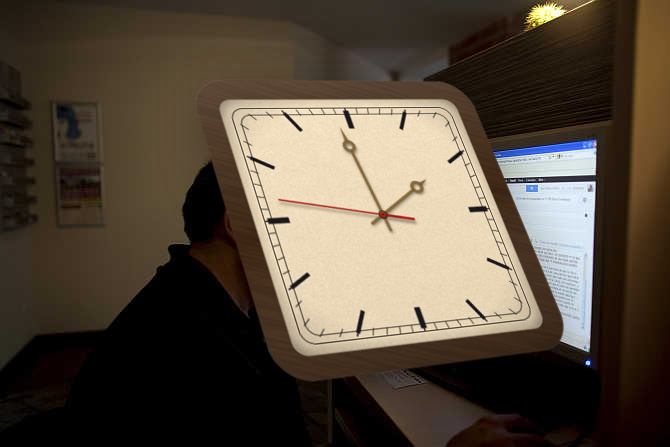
1:58:47
